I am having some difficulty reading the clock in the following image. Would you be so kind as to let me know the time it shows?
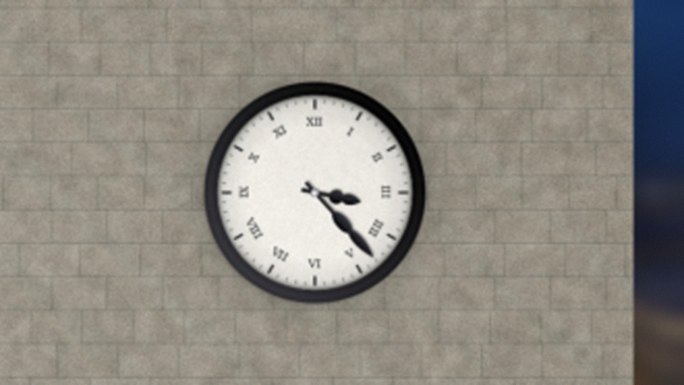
3:23
